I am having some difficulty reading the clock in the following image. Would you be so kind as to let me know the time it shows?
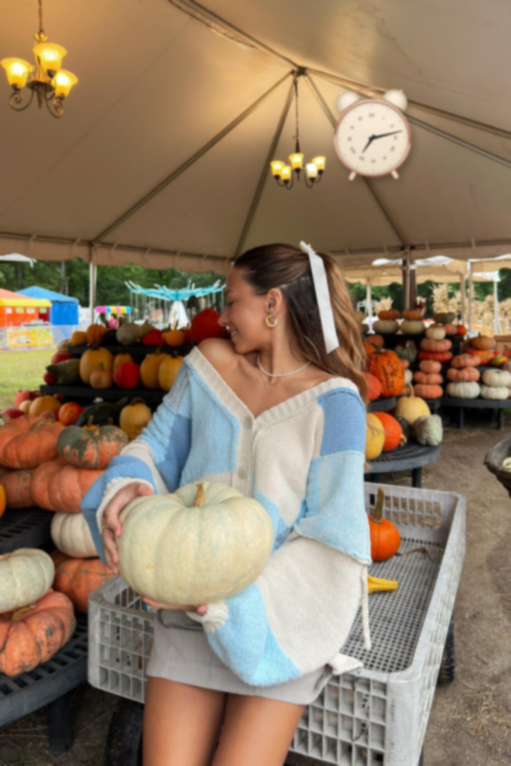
7:13
